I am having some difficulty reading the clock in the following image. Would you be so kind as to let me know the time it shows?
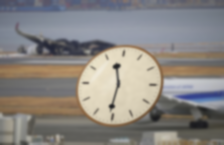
11:31
